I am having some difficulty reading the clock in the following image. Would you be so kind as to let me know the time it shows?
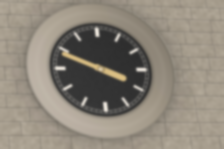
3:49
